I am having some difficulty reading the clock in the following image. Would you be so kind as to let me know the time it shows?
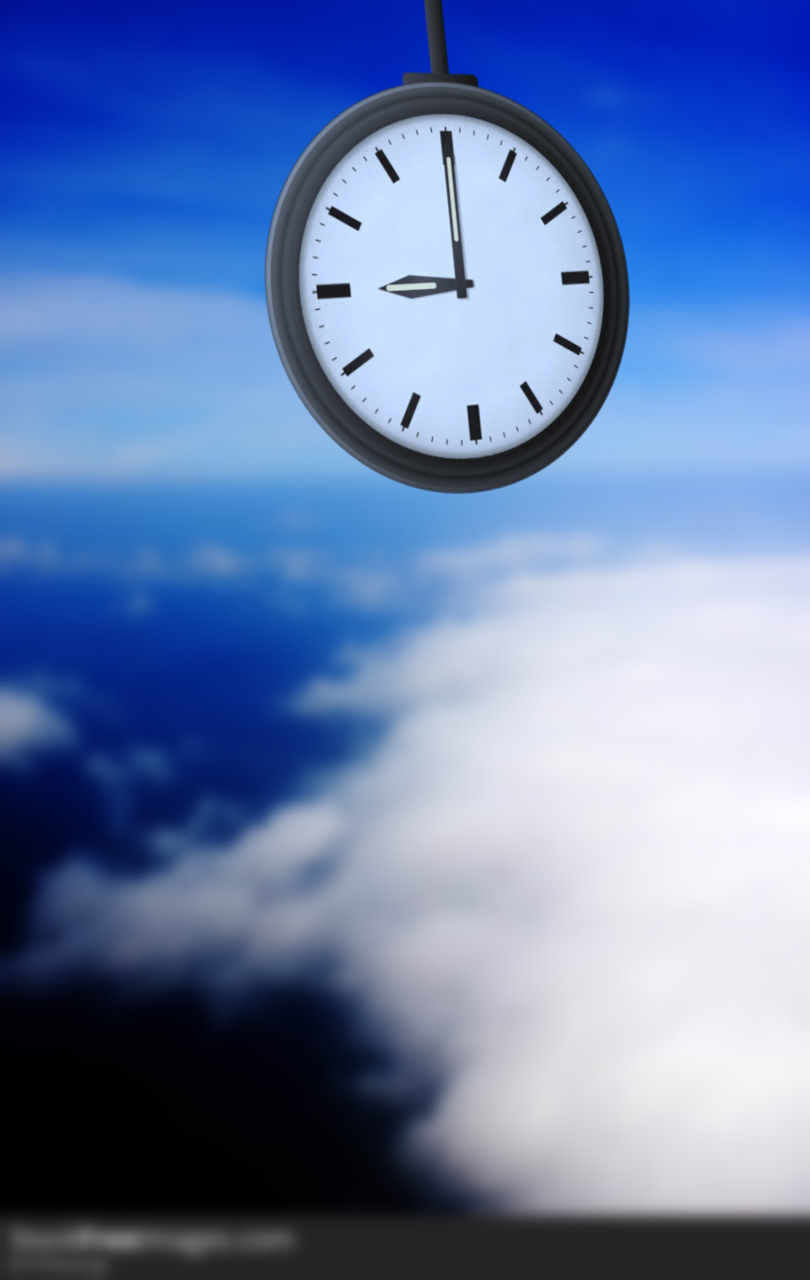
9:00
